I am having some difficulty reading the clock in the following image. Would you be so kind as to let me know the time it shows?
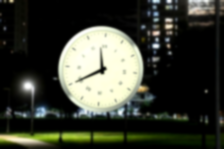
11:40
